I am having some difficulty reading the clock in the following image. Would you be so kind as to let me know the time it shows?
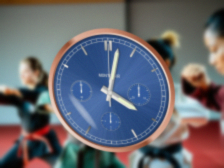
4:02
